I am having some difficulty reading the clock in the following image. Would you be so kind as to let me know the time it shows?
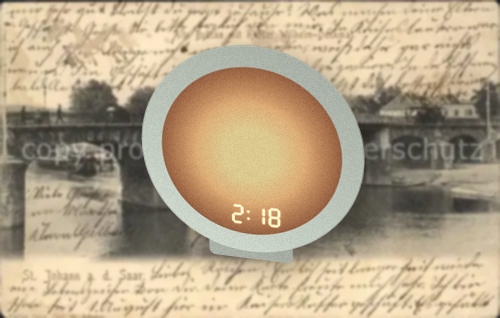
2:18
